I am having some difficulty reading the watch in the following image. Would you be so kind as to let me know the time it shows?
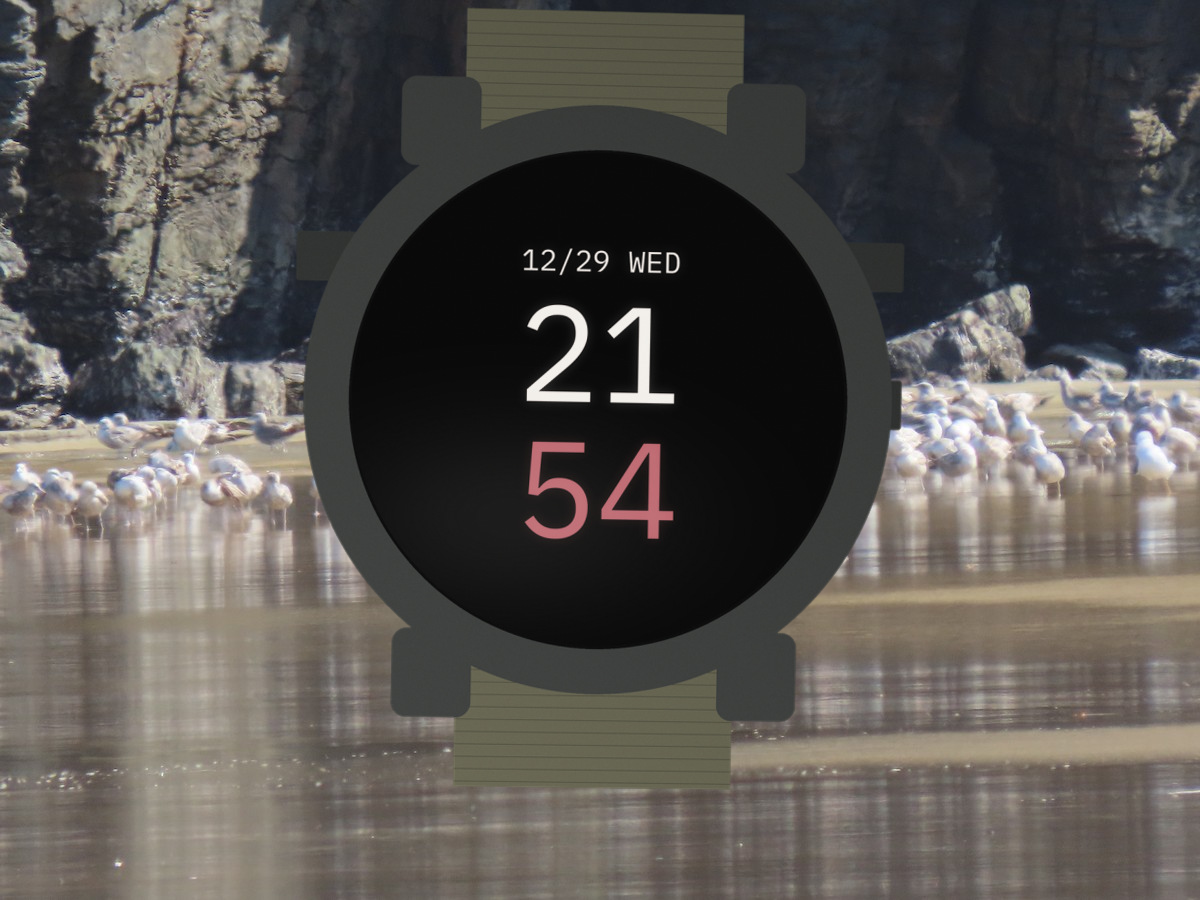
21:54
